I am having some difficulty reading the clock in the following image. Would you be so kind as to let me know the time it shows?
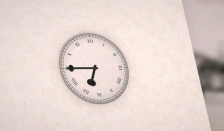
6:45
